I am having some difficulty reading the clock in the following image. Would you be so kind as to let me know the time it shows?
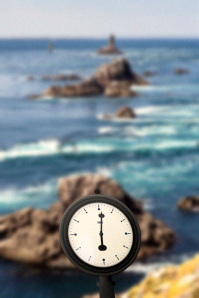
6:01
